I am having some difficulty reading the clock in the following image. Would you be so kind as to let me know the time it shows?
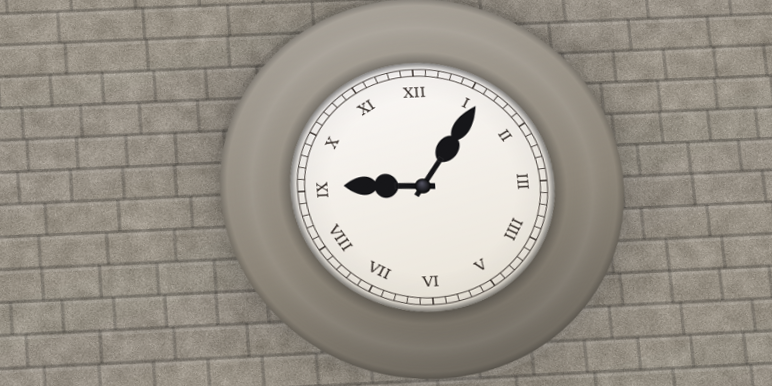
9:06
